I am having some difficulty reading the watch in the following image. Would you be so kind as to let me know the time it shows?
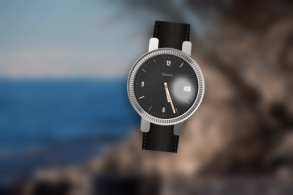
5:26
